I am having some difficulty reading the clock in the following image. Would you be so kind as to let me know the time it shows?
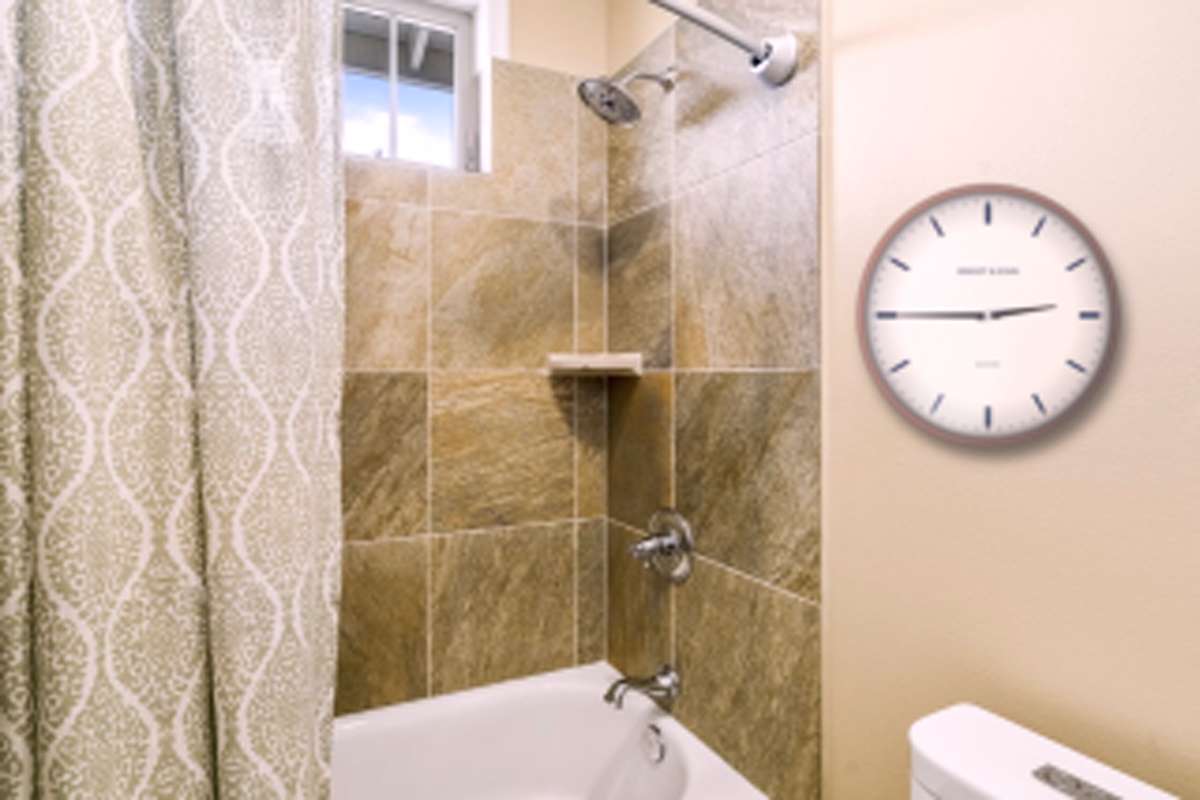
2:45
